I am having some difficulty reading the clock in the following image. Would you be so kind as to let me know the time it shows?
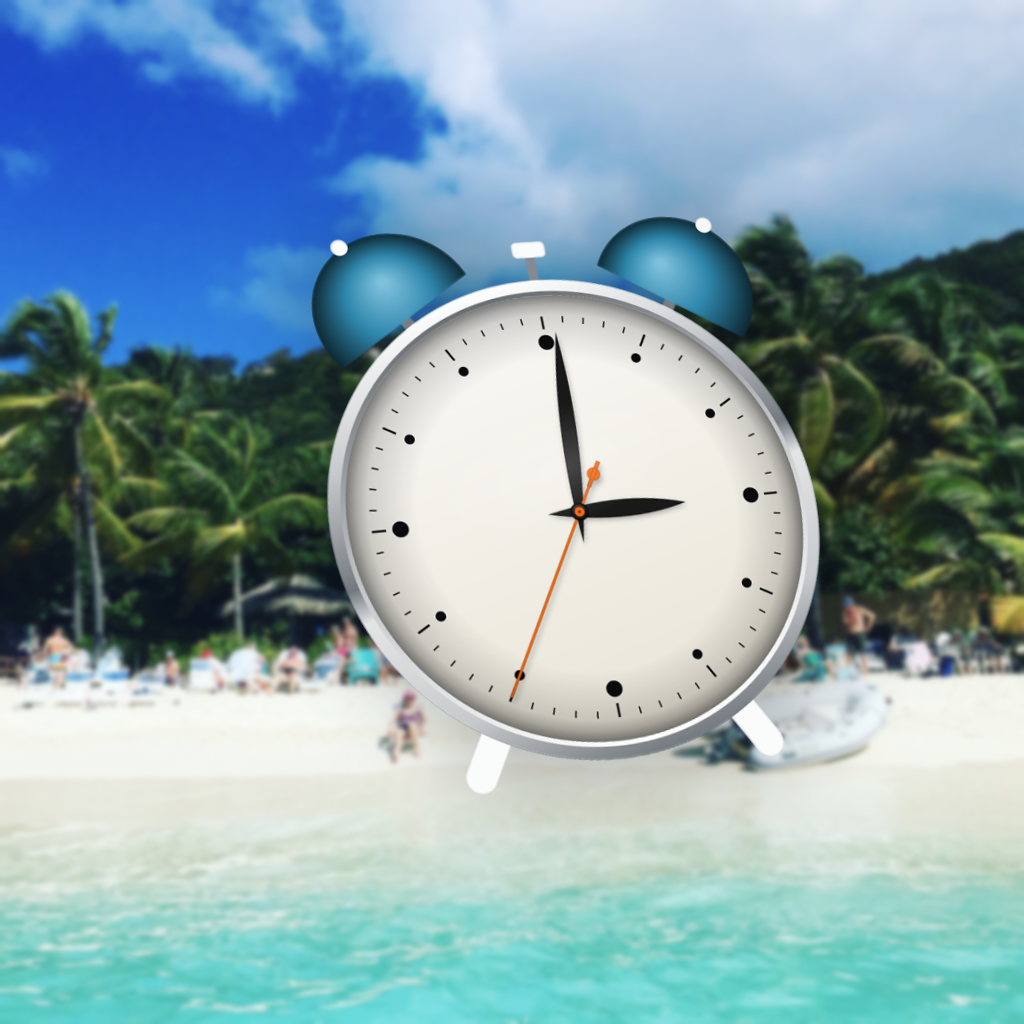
3:00:35
